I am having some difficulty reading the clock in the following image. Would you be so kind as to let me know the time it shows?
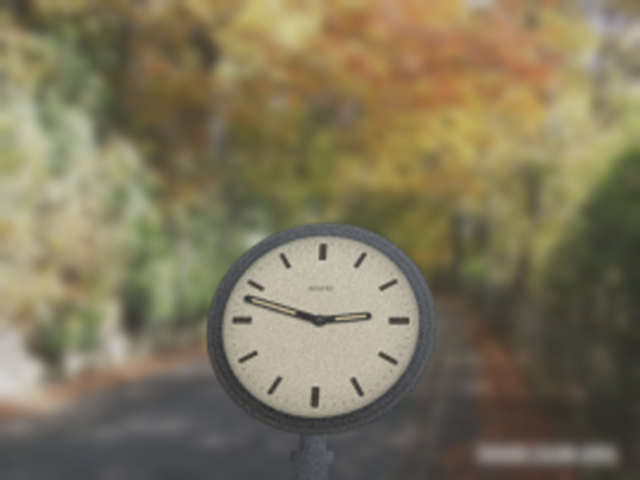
2:48
